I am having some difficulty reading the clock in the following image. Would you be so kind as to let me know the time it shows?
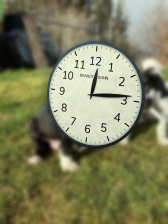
12:14
